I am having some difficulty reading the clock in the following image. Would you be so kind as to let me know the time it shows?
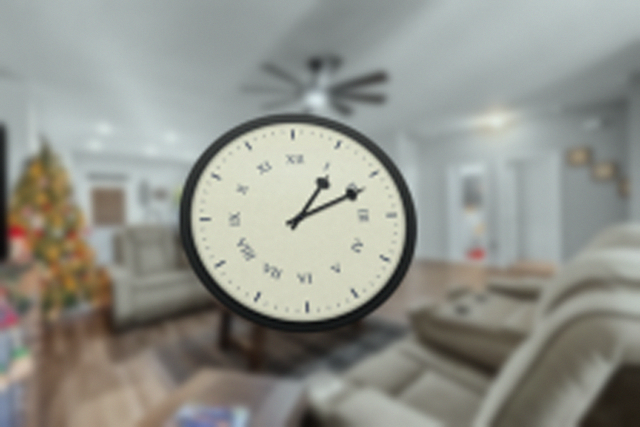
1:11
